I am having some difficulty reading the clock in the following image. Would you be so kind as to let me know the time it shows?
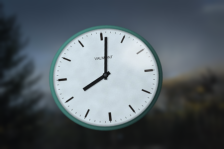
8:01
